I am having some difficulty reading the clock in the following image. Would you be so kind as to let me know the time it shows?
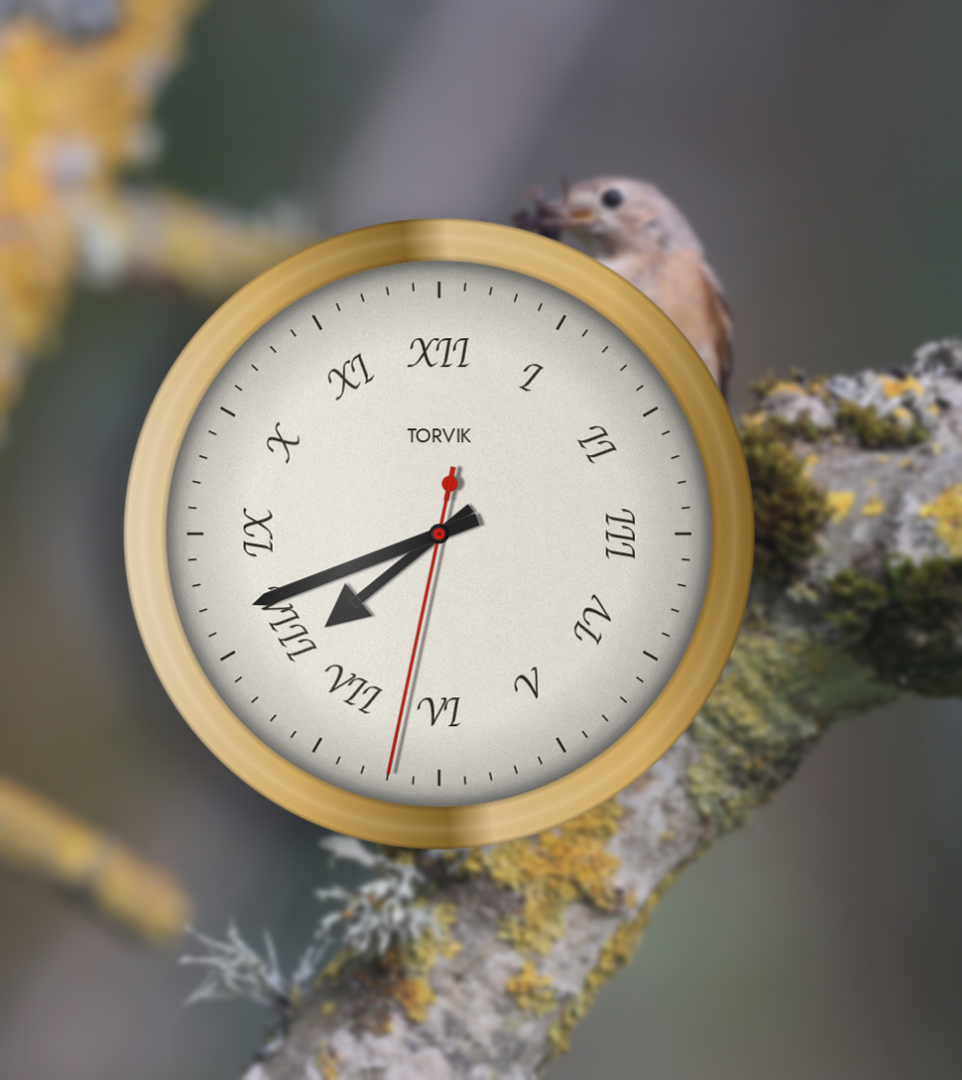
7:41:32
